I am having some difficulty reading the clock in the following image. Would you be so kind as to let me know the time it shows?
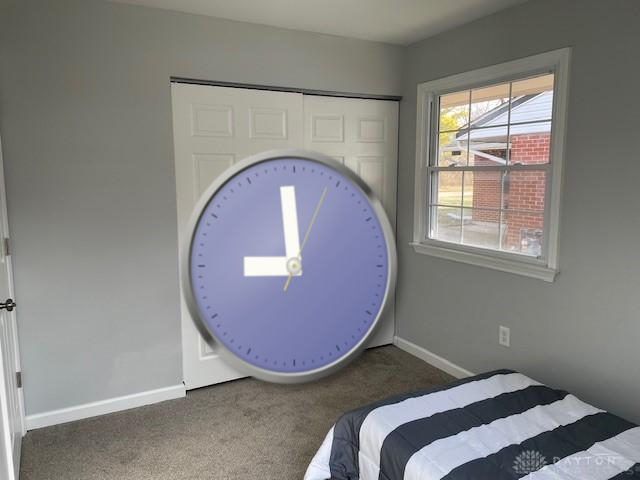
8:59:04
